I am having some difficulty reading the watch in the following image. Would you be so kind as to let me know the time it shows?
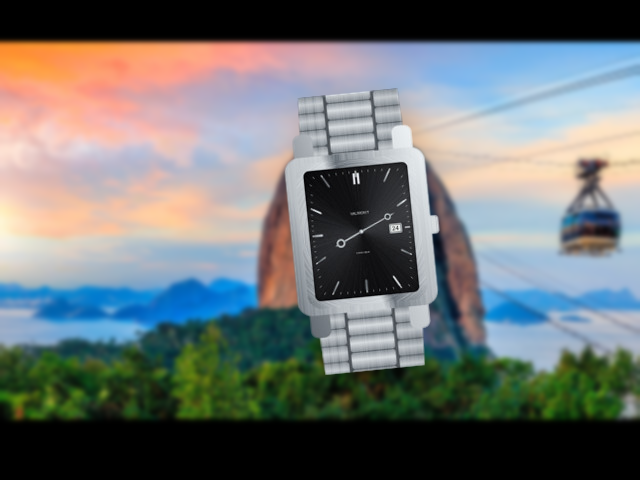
8:11
